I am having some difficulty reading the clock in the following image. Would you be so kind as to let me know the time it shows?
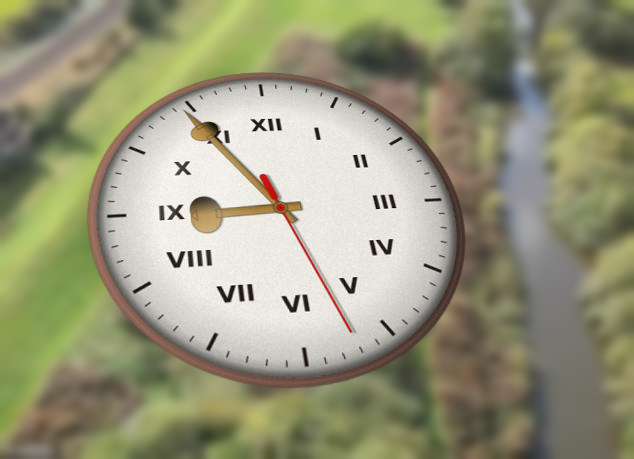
8:54:27
